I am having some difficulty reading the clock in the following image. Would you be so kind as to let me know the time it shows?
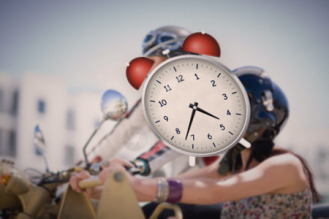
4:37
